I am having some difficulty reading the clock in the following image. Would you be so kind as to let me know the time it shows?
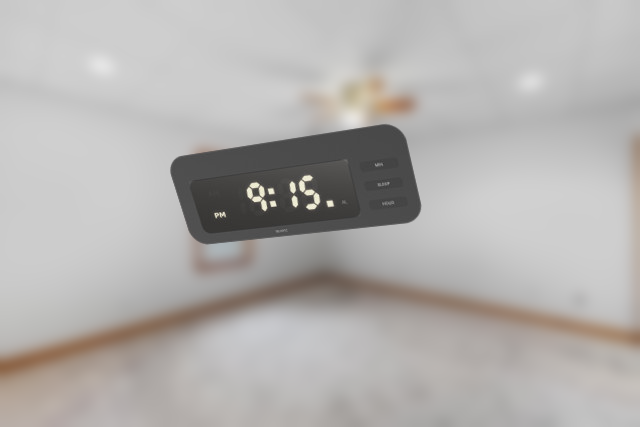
9:15
